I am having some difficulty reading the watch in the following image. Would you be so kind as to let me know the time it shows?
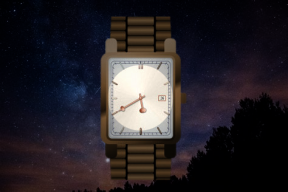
5:40
